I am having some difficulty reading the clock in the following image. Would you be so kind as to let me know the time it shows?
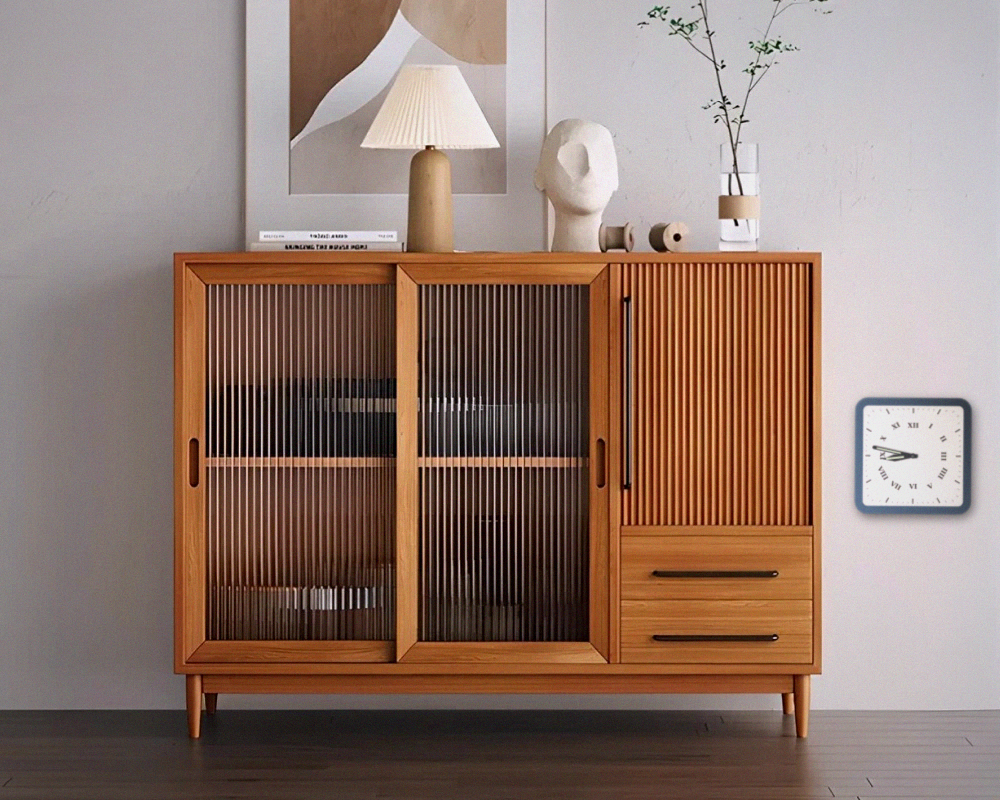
8:47
